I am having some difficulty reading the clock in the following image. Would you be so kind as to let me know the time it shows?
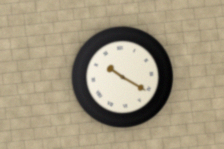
10:21
